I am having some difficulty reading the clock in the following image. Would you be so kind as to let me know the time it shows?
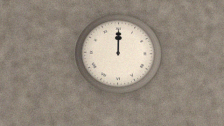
12:00
